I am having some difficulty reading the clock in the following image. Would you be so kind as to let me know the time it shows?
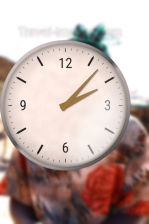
2:07
